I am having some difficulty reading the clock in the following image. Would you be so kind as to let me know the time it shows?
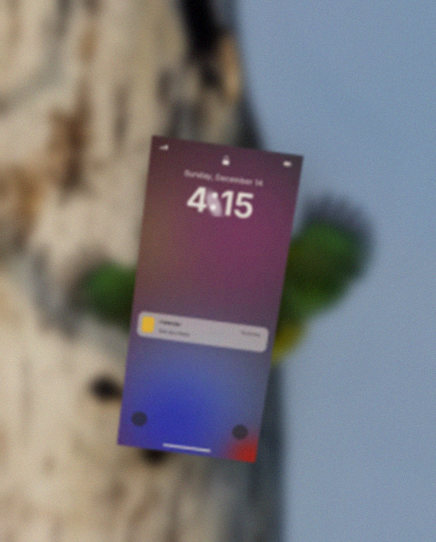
4:15
